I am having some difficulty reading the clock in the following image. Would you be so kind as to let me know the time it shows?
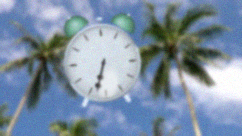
6:33
